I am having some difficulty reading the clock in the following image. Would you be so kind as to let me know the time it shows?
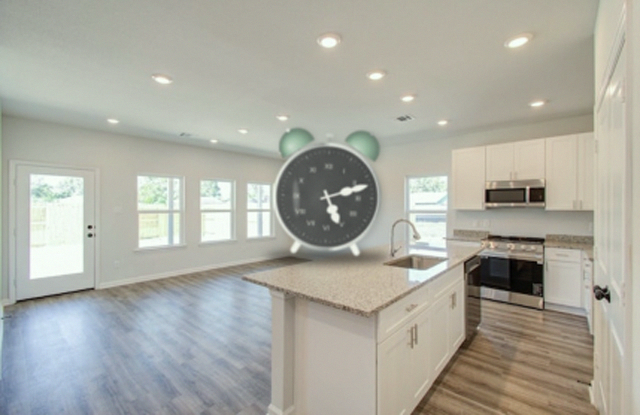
5:12
